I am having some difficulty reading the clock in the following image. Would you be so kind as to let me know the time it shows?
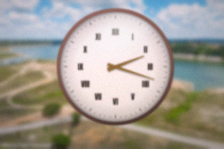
2:18
